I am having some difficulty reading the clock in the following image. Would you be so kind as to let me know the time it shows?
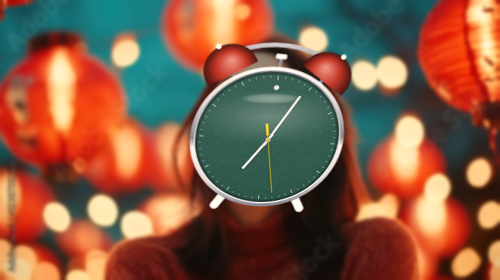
7:04:28
